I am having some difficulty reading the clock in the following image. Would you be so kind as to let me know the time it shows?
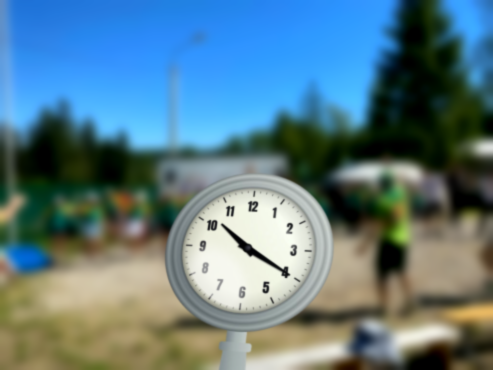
10:20
